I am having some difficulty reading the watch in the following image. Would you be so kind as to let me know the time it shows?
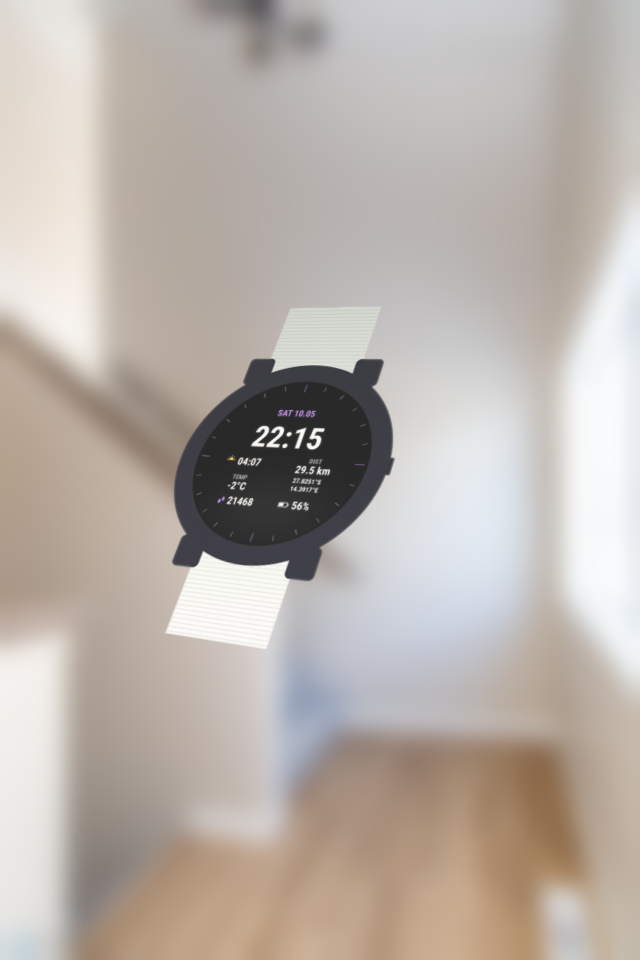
22:15
